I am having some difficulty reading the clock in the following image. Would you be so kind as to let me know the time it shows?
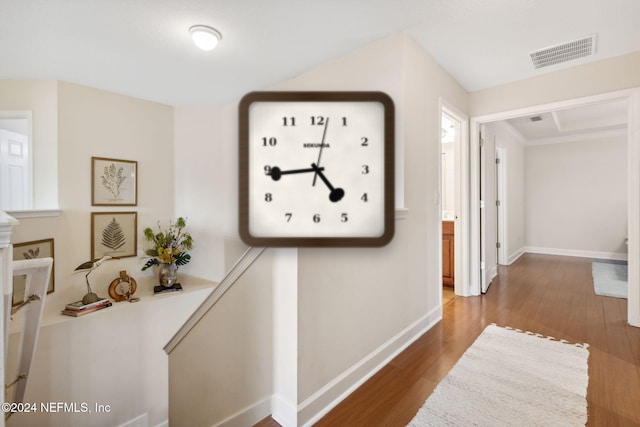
4:44:02
